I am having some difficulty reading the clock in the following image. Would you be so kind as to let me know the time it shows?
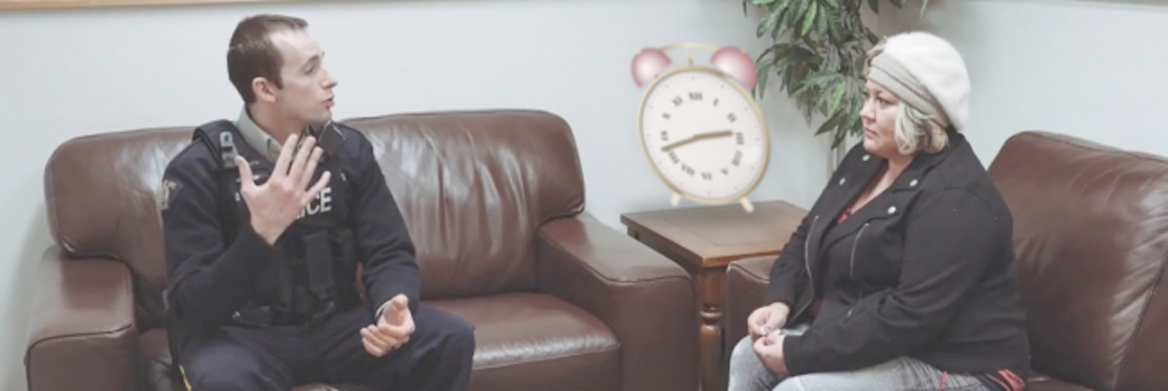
2:42
